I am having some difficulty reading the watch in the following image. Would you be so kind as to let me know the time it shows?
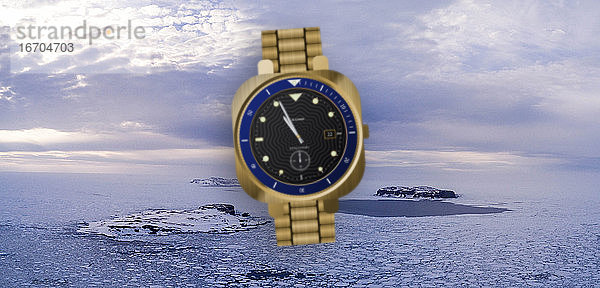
10:56
